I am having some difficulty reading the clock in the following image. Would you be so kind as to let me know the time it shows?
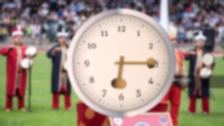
6:15
